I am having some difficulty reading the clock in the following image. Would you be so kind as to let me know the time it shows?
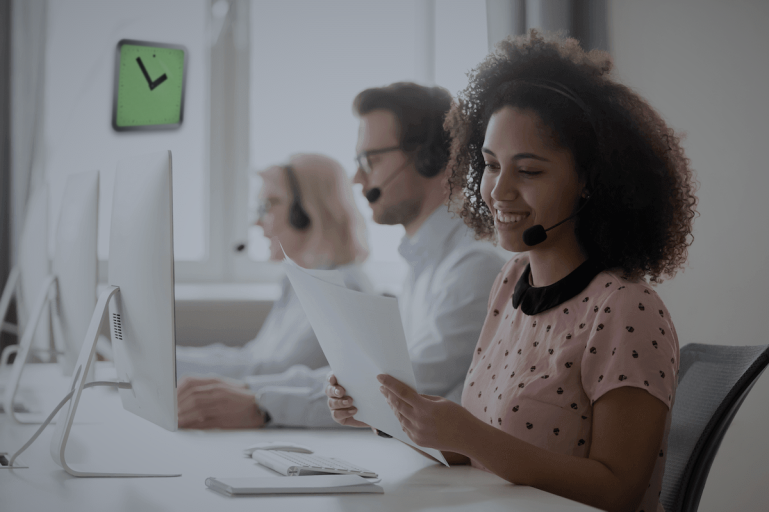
1:54
